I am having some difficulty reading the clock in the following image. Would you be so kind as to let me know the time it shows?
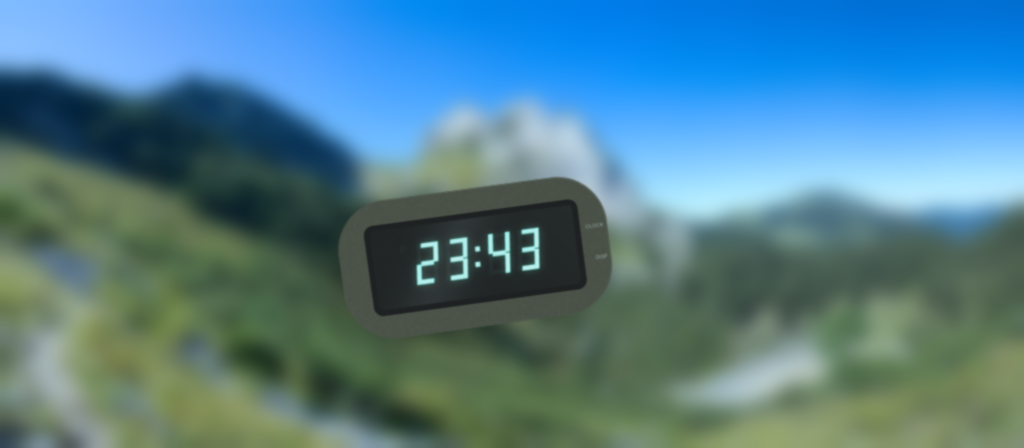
23:43
